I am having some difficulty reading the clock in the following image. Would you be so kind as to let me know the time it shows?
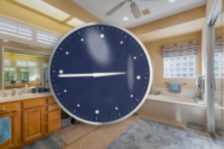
2:44
